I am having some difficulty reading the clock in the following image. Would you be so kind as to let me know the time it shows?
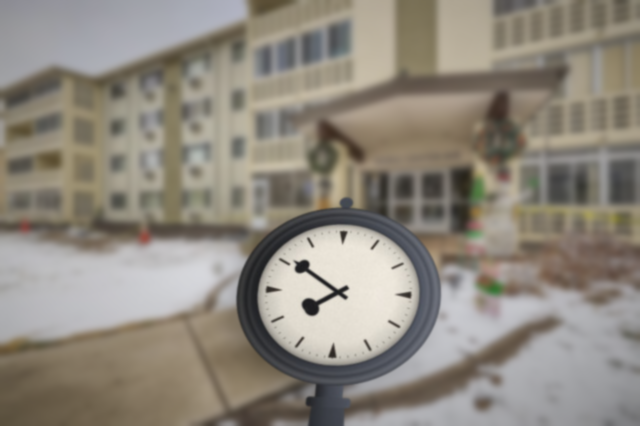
7:51
